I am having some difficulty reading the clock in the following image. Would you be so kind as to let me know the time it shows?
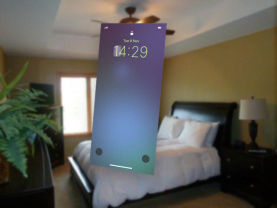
14:29
